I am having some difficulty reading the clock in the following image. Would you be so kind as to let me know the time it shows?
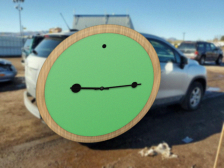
9:15
